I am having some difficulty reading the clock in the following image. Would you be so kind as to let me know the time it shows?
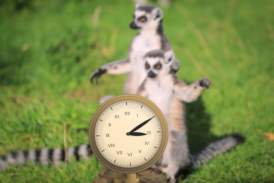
3:10
